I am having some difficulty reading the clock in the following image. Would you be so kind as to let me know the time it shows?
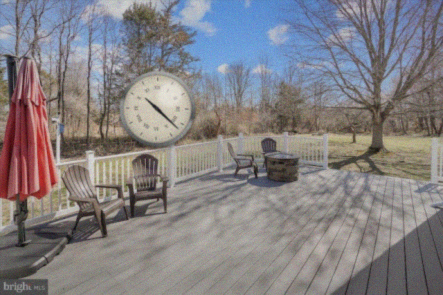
10:22
